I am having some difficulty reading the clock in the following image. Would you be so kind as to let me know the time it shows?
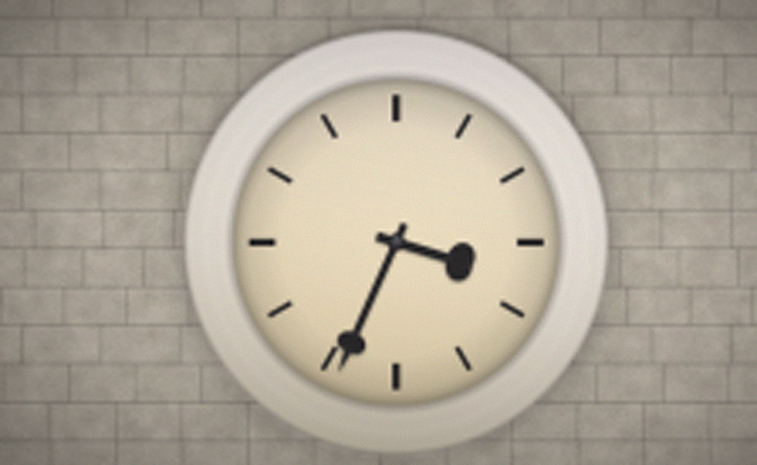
3:34
